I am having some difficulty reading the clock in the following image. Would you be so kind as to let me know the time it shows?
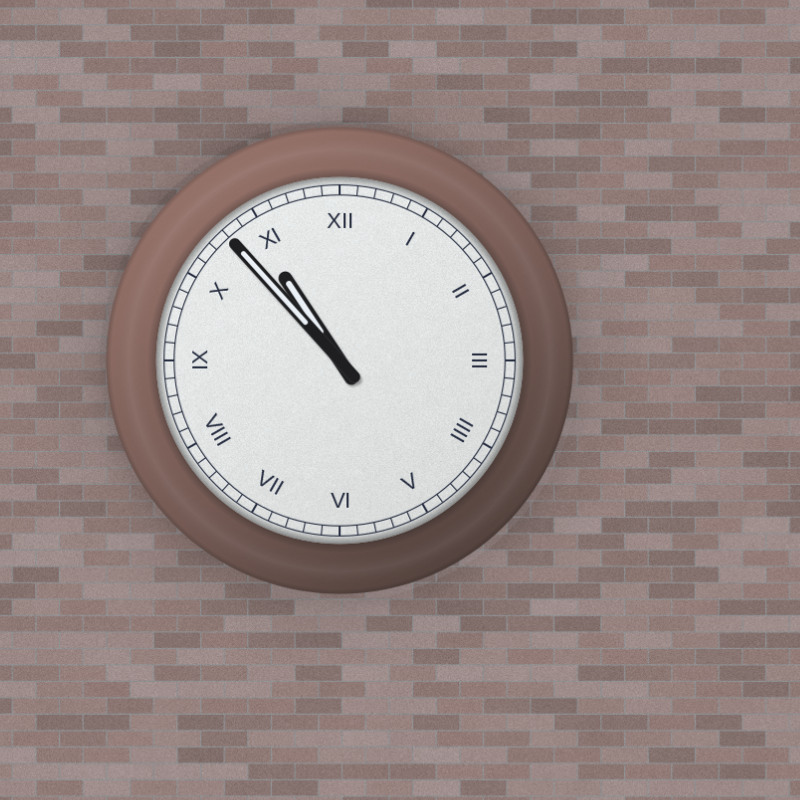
10:53
